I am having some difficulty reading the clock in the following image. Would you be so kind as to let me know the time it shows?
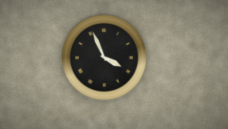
3:56
